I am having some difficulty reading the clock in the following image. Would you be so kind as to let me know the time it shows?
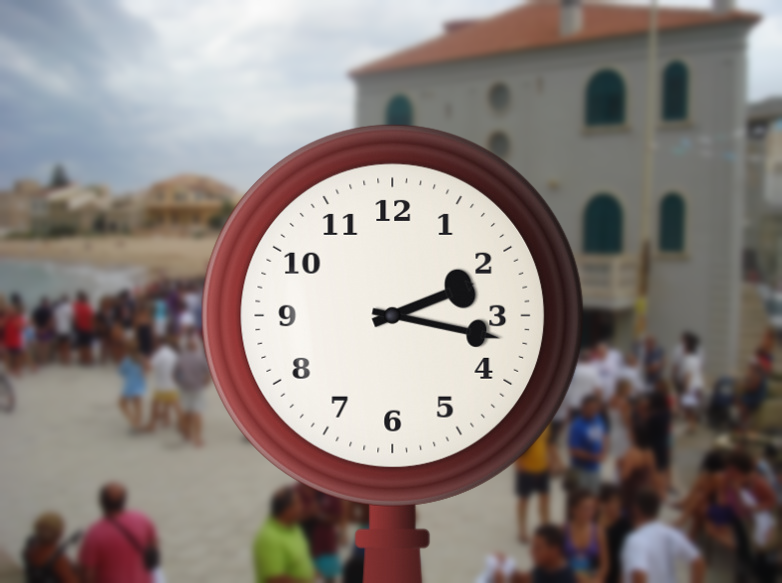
2:17
